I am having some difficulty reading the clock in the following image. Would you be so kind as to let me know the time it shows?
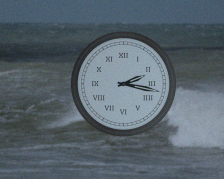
2:17
